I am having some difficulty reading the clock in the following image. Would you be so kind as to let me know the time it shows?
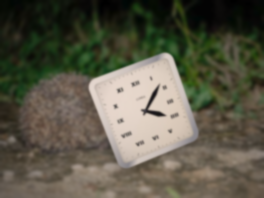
4:08
